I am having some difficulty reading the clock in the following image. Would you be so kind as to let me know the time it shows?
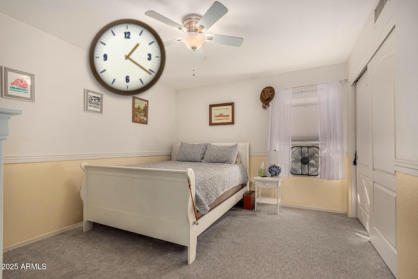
1:21
